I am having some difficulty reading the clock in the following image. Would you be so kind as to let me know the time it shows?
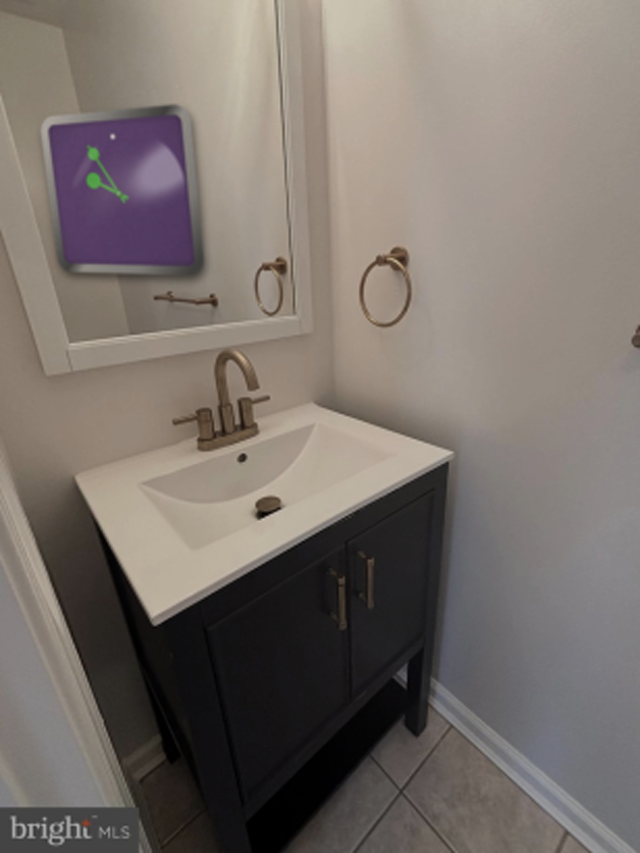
9:55
